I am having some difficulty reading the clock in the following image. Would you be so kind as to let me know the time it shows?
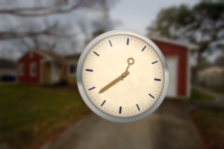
12:38
